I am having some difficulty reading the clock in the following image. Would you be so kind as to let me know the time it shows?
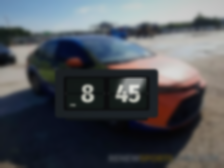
8:45
